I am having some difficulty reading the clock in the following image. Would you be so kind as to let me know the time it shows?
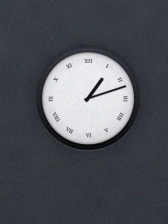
1:12
